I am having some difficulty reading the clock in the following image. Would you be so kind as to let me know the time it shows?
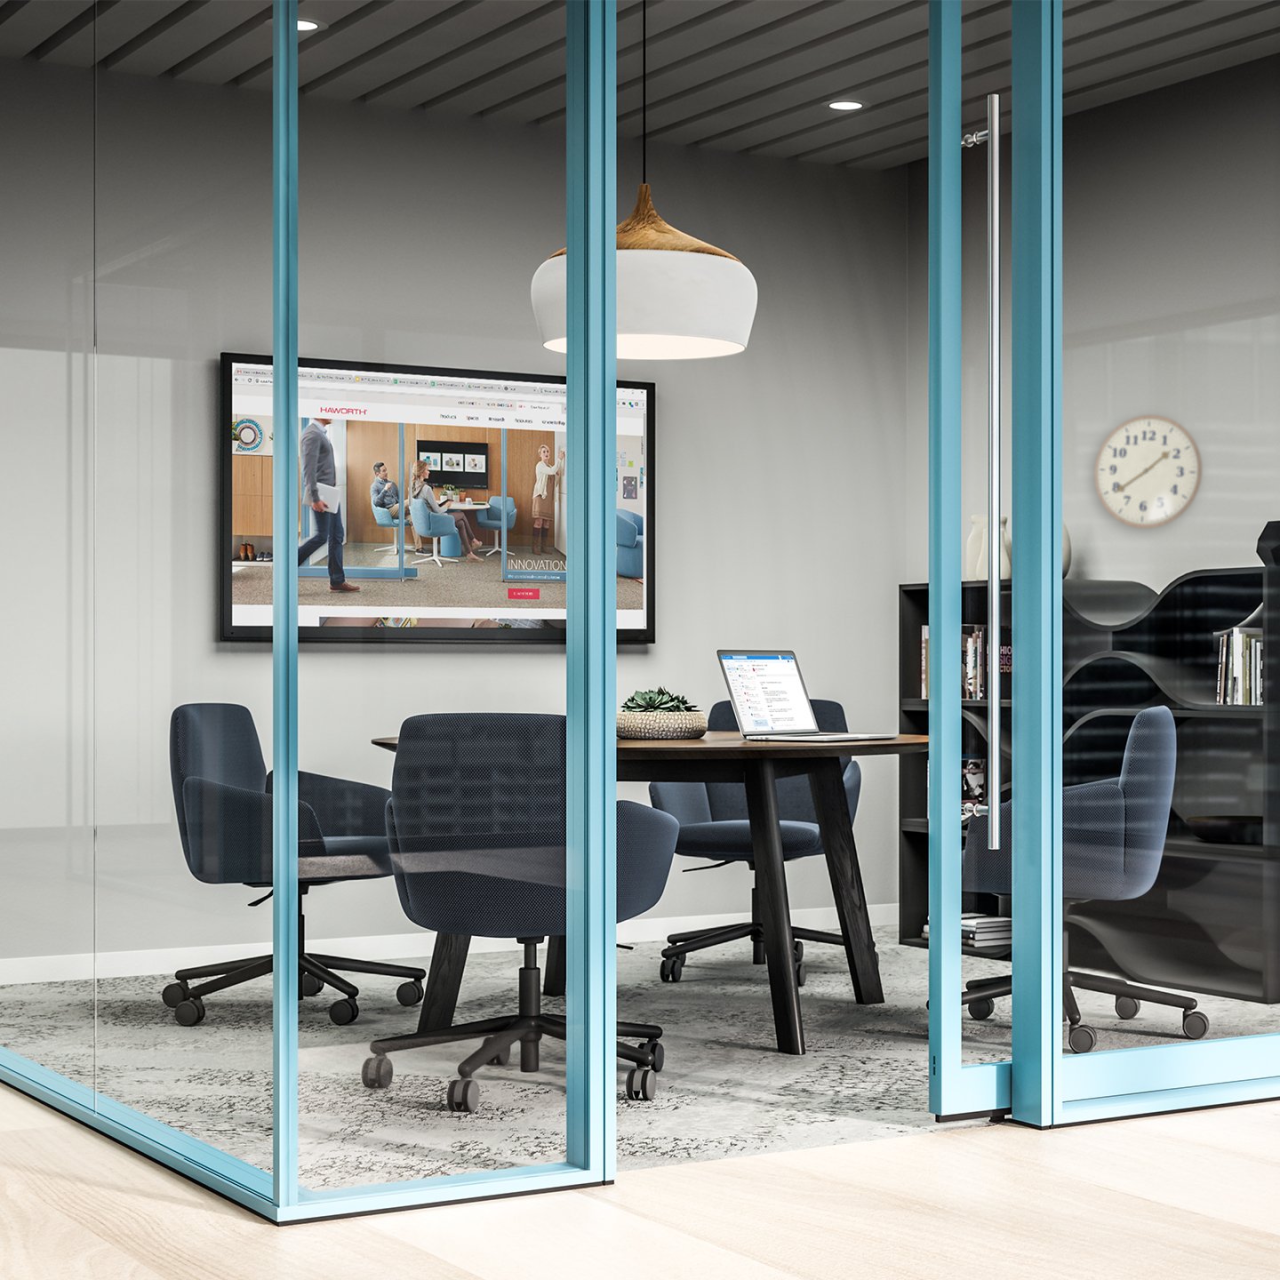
1:39
